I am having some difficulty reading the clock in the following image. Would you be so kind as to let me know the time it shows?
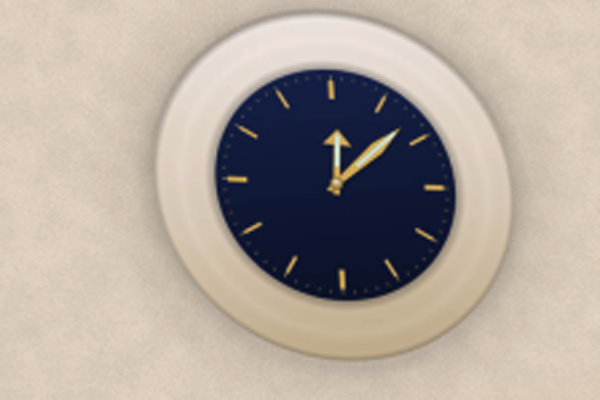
12:08
